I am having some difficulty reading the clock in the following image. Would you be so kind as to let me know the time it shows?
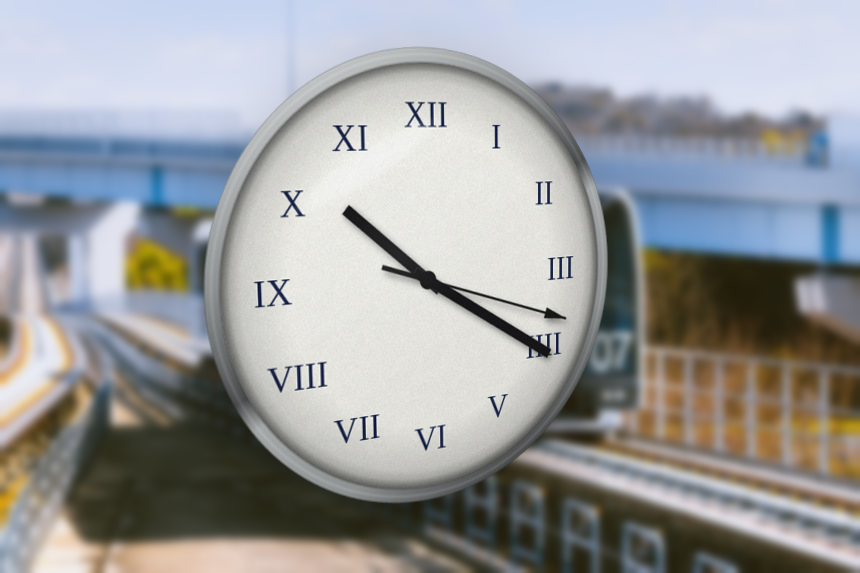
10:20:18
